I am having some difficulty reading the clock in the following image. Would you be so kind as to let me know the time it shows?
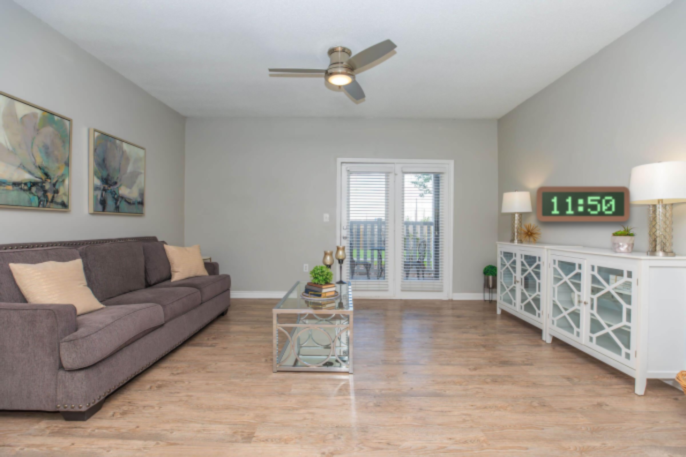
11:50
